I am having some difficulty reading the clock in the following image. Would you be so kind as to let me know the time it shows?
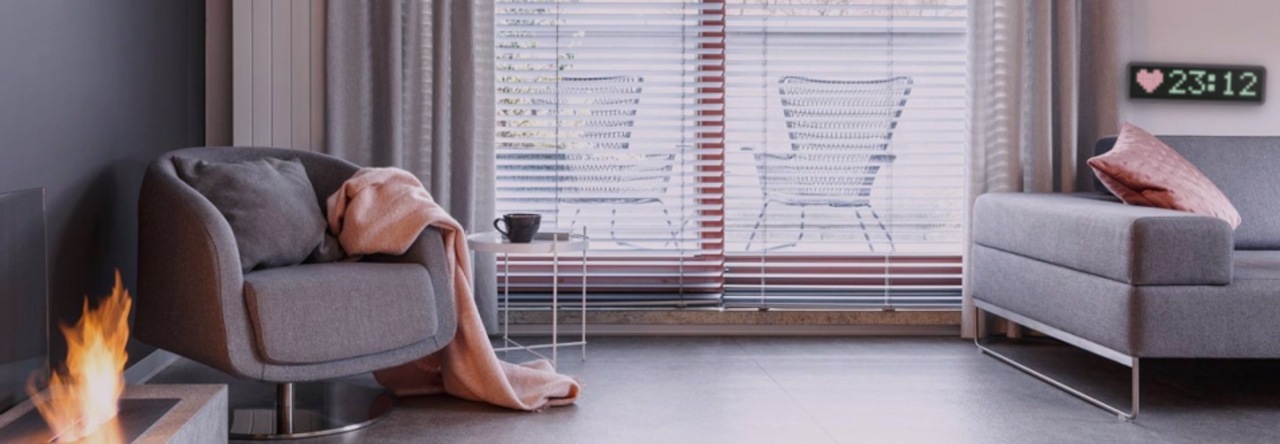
23:12
